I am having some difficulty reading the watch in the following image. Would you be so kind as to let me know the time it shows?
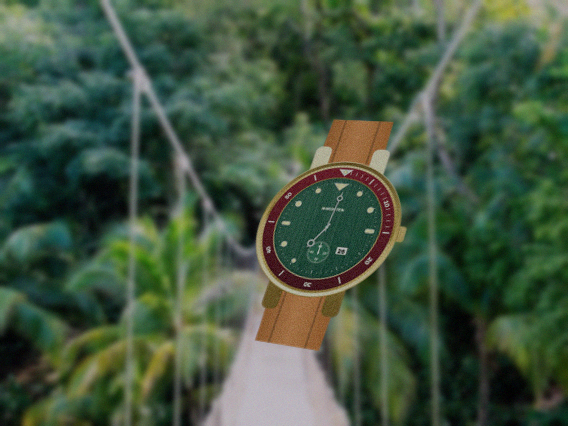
7:01
